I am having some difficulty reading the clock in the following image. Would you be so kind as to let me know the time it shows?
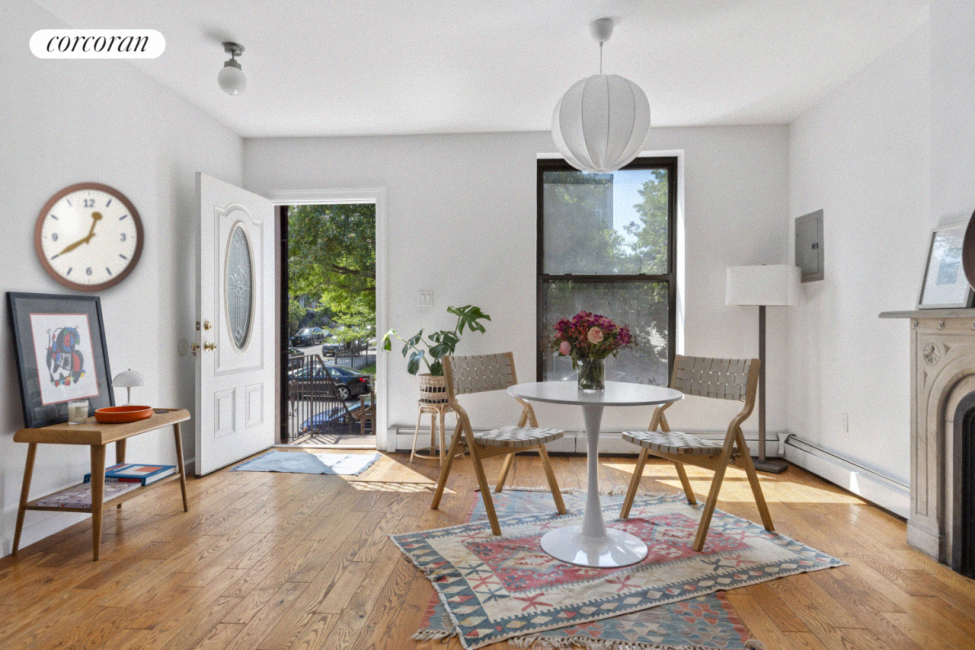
12:40
